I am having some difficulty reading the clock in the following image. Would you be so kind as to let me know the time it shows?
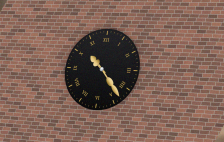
10:23
